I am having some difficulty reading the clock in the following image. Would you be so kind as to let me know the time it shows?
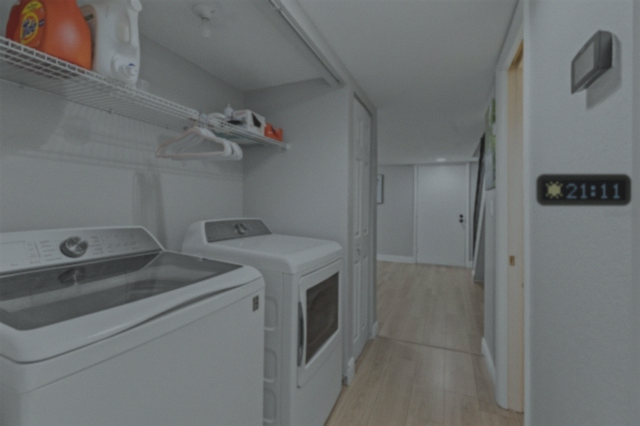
21:11
